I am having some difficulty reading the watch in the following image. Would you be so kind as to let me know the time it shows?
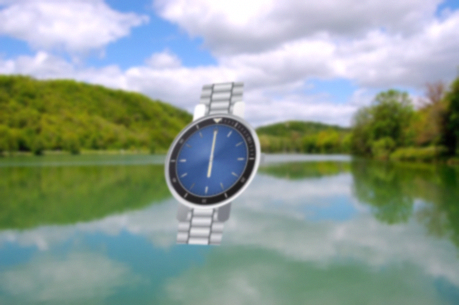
6:00
